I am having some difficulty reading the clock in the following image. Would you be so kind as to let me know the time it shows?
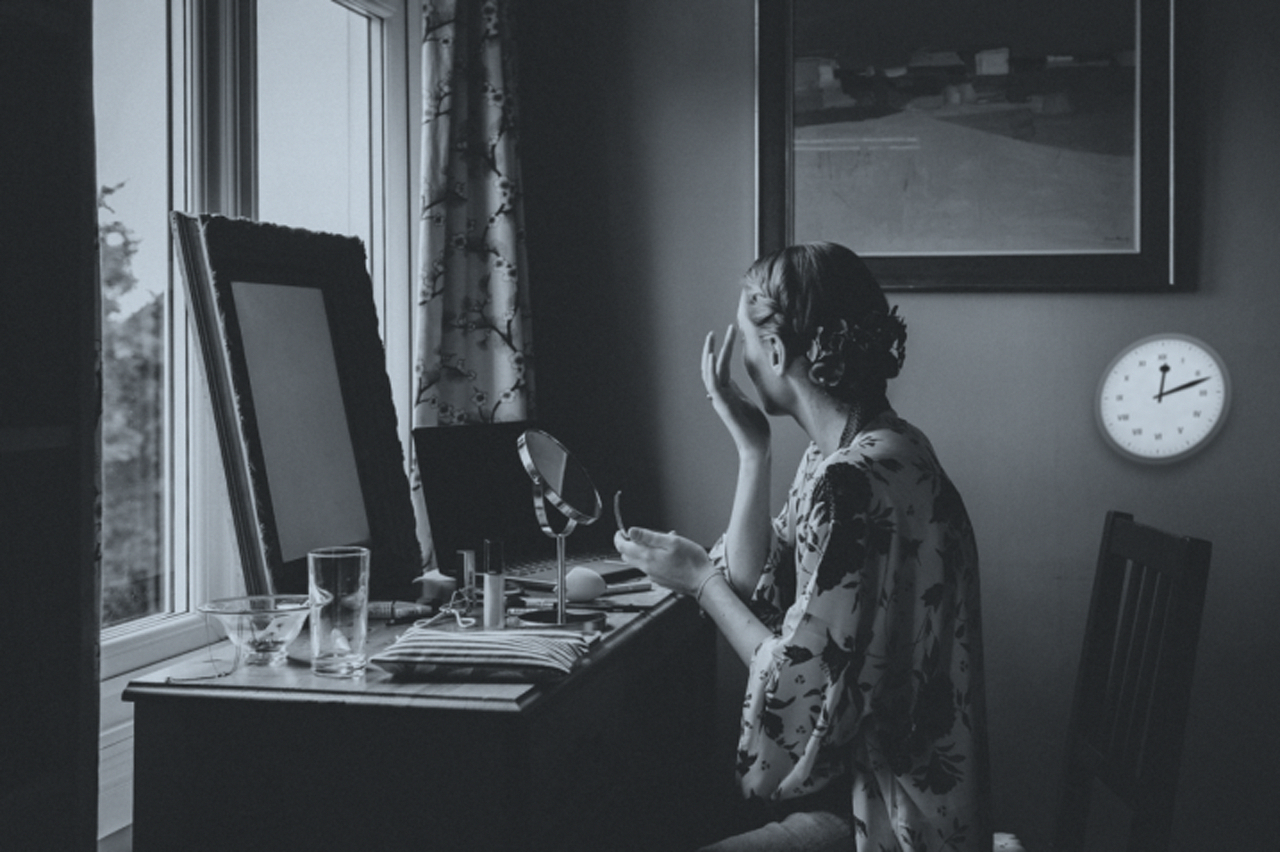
12:12
